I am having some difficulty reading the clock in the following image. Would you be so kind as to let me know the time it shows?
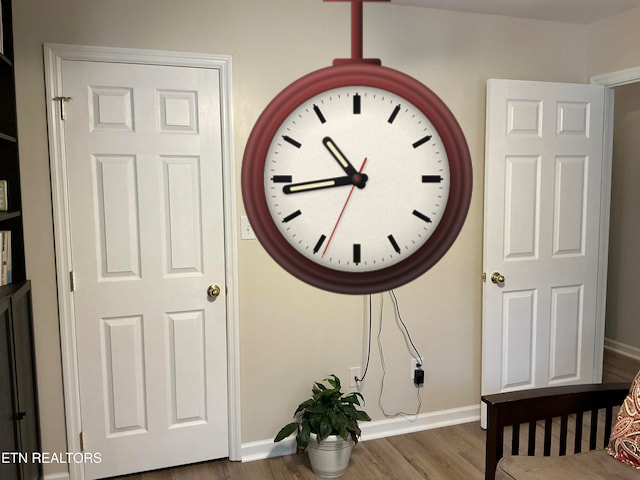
10:43:34
